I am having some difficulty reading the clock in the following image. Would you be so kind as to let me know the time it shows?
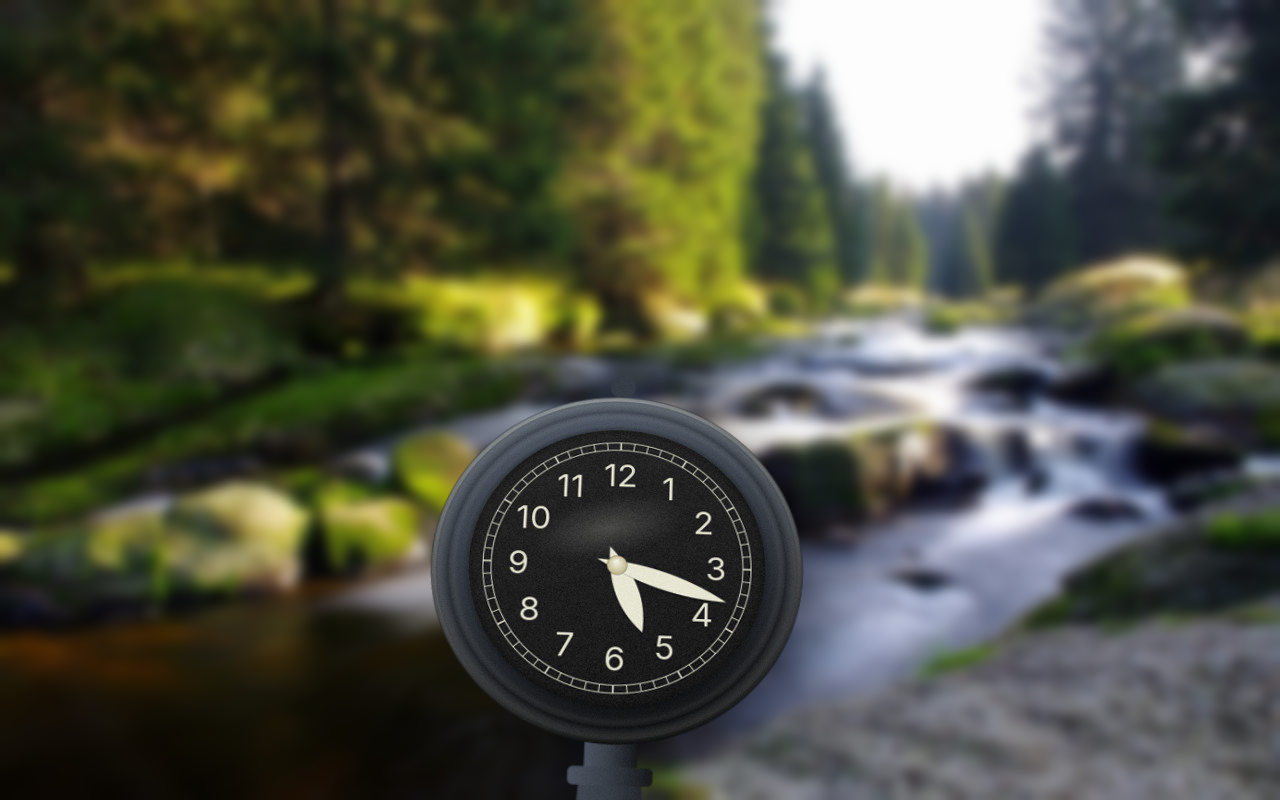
5:18
